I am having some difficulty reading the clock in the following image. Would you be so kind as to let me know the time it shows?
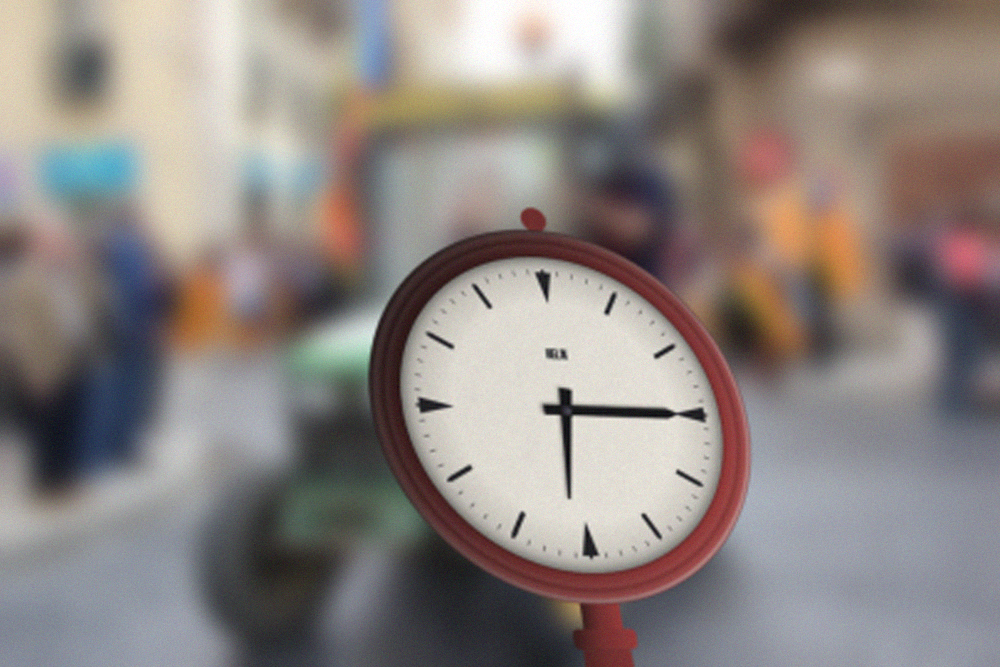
6:15
